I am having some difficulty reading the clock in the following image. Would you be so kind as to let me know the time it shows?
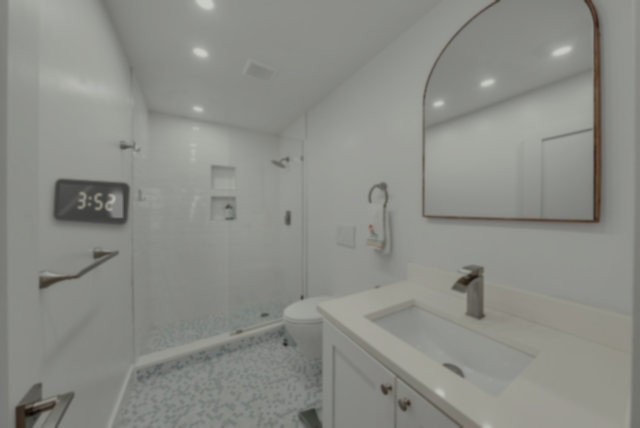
3:52
